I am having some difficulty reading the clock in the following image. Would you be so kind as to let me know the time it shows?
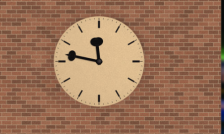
11:47
